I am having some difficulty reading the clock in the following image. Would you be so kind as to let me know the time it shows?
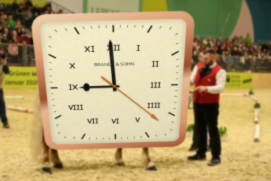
8:59:22
